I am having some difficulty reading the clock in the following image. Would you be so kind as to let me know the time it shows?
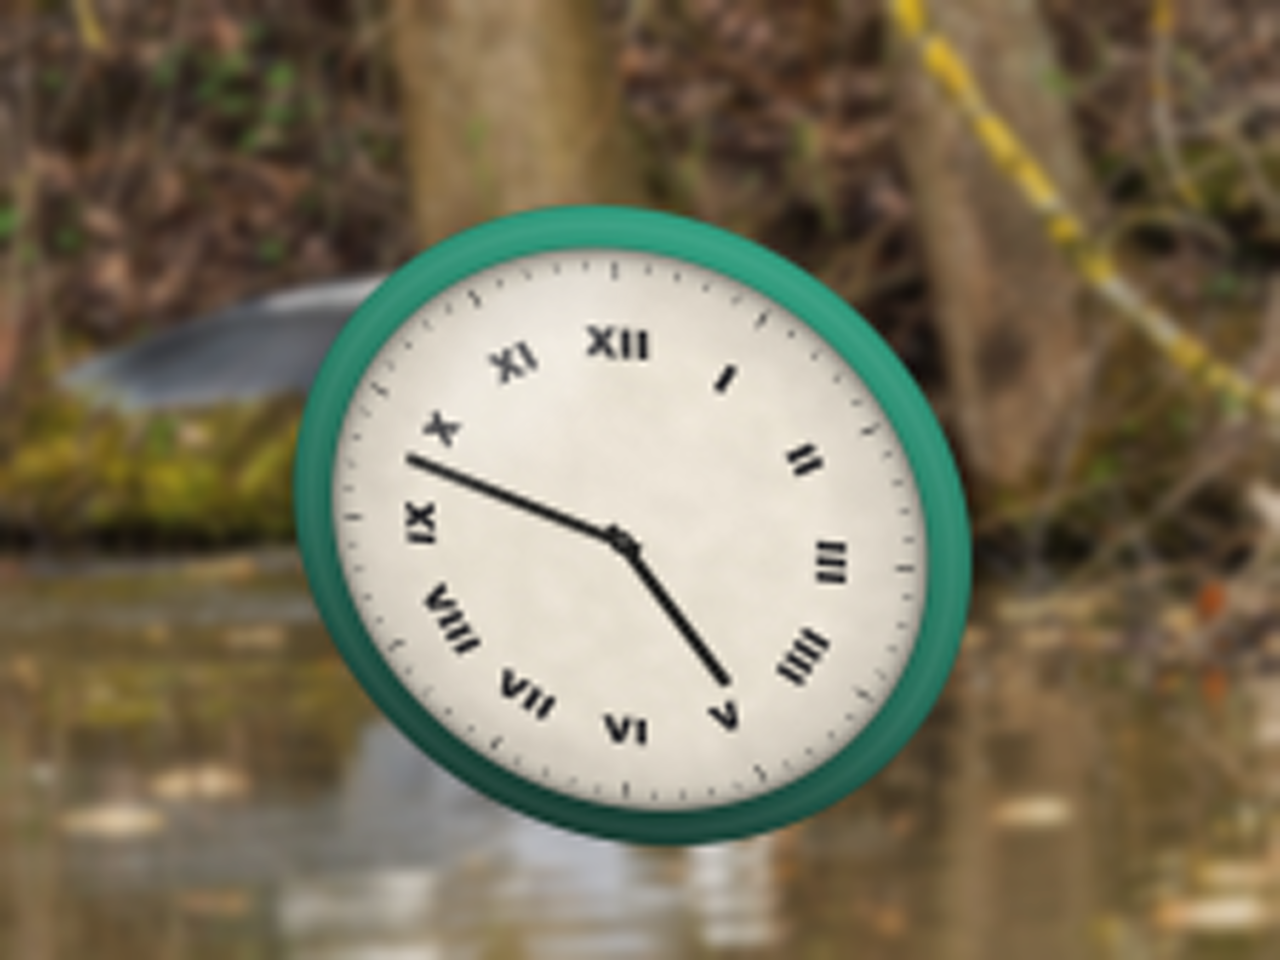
4:48
